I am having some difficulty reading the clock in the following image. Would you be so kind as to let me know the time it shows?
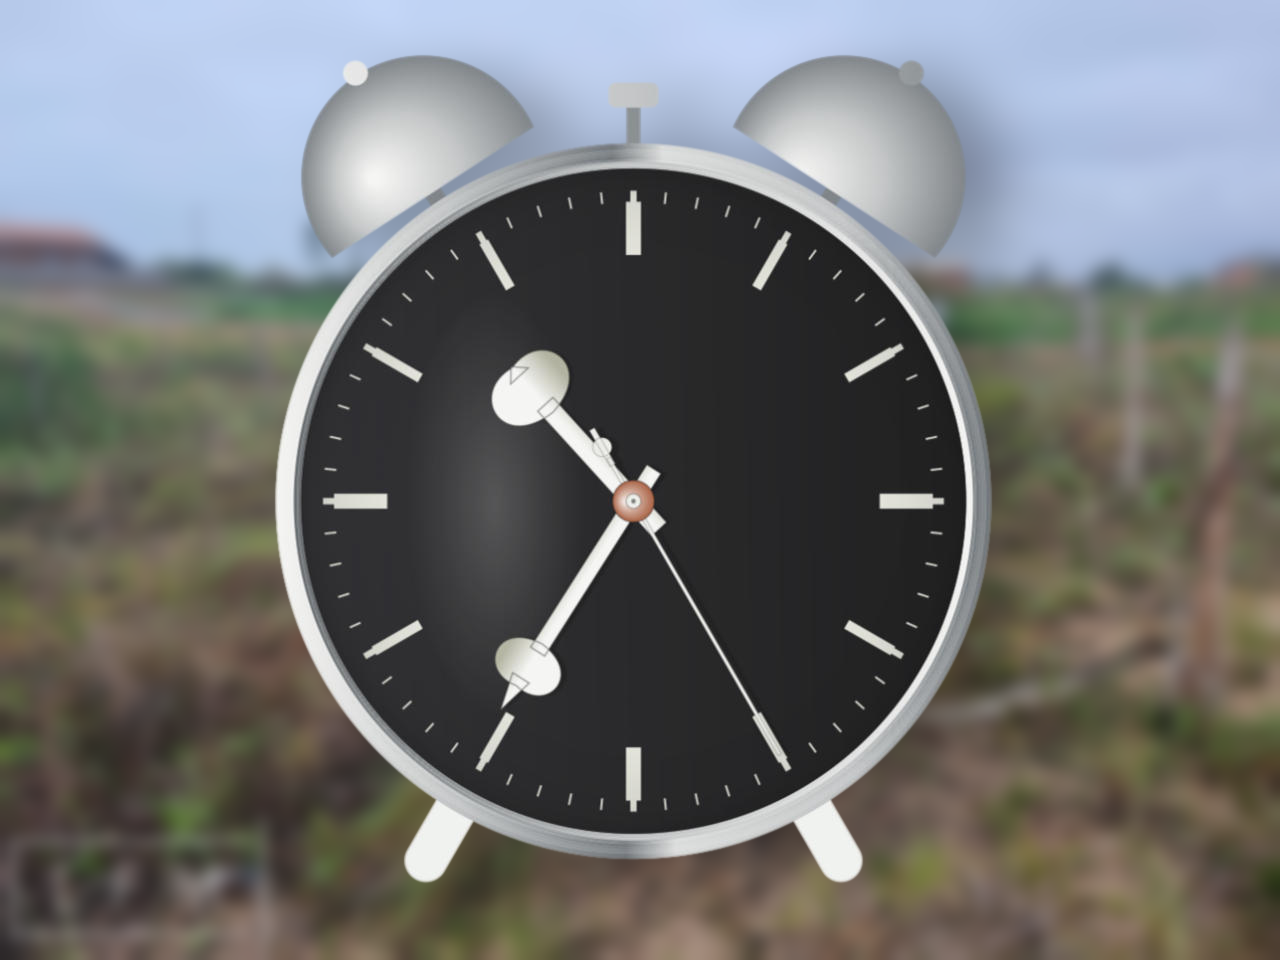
10:35:25
